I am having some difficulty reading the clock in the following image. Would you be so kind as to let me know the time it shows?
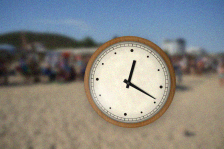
12:19
